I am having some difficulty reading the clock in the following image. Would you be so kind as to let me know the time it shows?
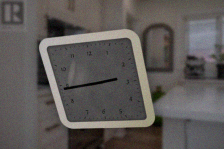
2:44
